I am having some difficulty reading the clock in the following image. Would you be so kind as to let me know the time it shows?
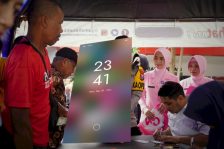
23:41
